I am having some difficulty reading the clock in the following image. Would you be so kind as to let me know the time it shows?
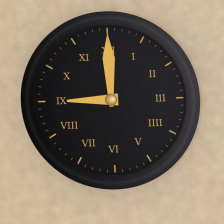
9:00
